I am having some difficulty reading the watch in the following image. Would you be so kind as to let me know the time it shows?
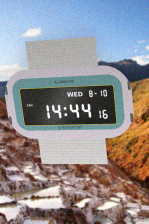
14:44:16
